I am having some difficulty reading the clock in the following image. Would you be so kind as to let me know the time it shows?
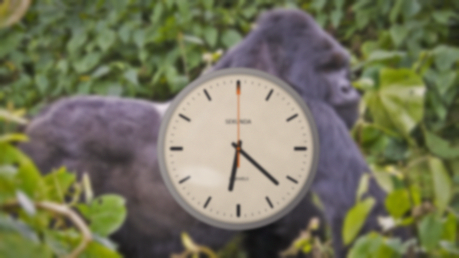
6:22:00
